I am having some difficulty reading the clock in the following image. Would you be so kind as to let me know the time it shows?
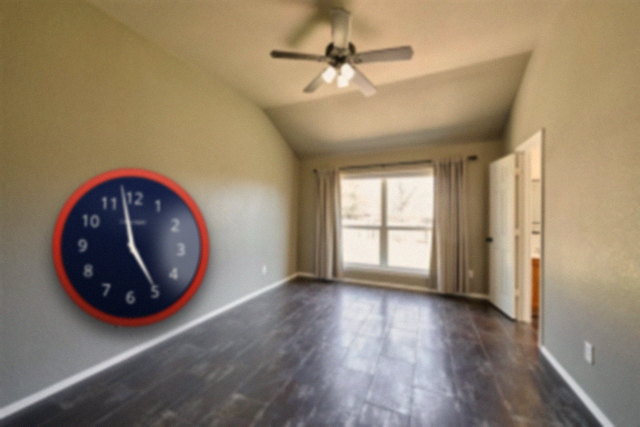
4:58
